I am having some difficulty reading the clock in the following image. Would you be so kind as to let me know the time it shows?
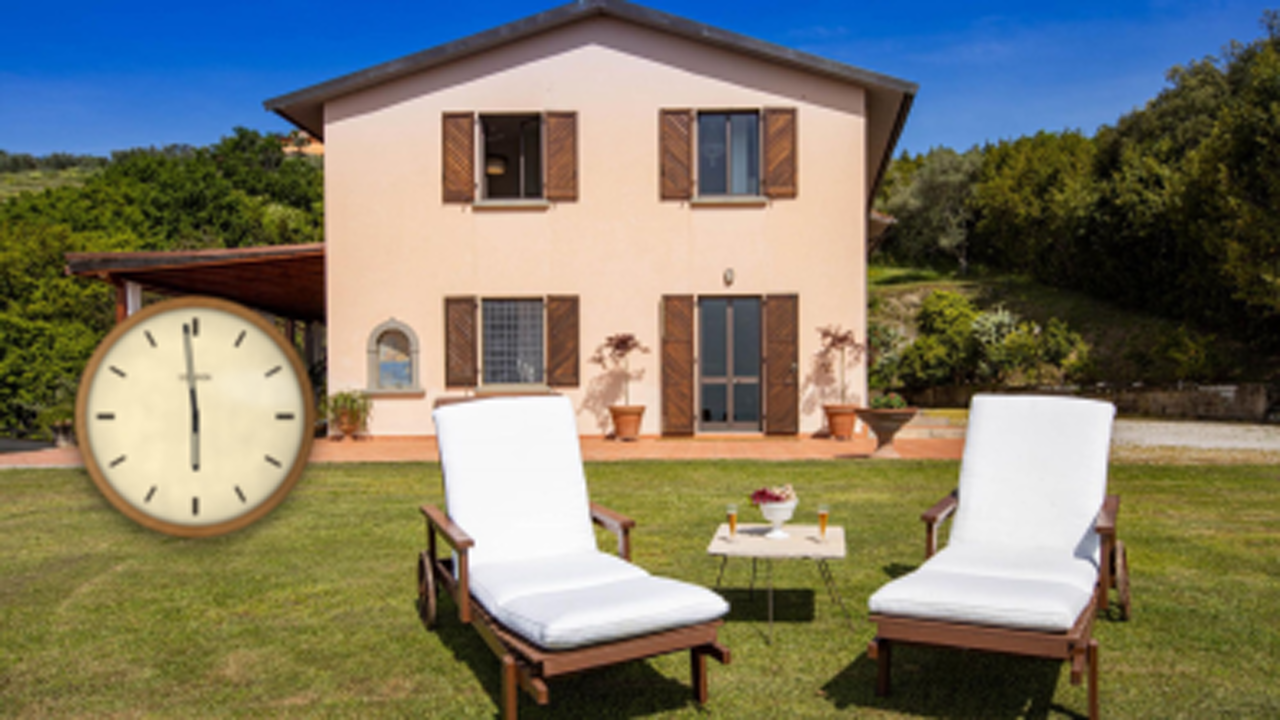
5:59
